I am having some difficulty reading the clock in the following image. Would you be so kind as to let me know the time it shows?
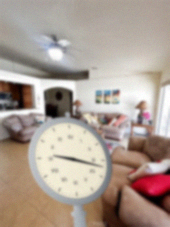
9:17
